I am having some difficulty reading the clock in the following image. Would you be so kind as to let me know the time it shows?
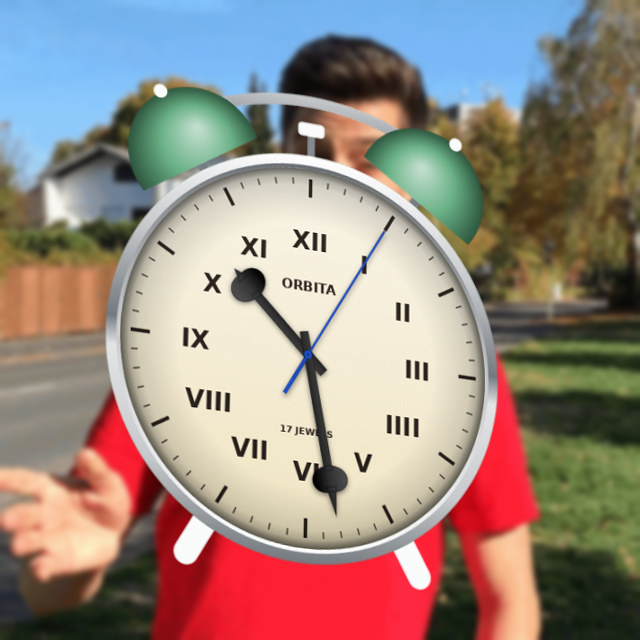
10:28:05
